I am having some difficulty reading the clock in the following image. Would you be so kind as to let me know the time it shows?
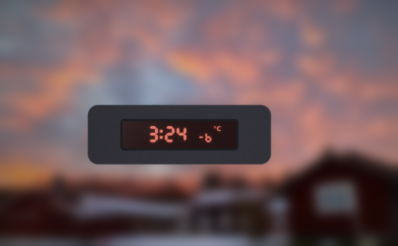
3:24
